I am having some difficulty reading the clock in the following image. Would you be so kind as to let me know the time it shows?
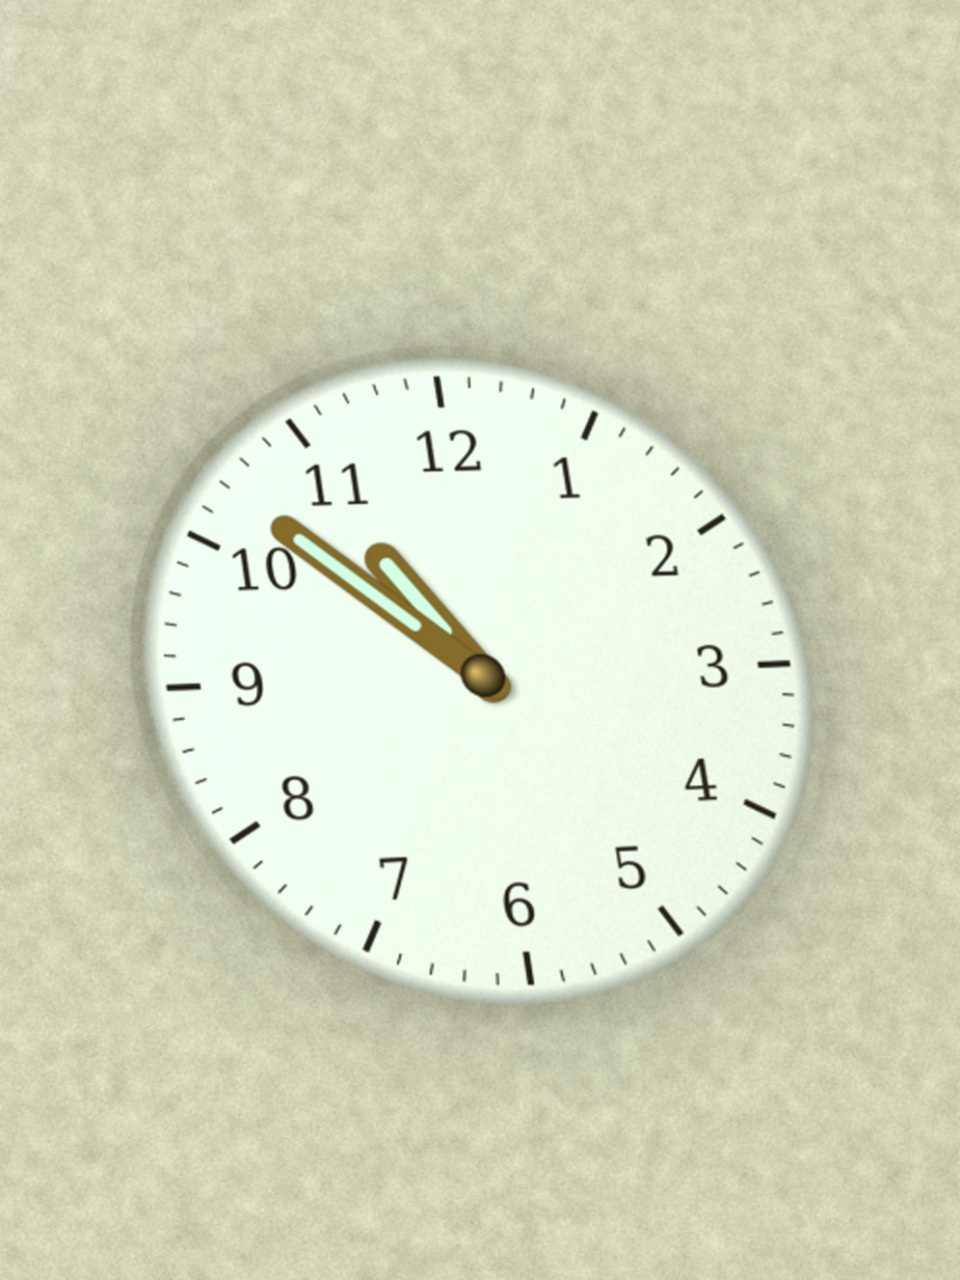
10:52
